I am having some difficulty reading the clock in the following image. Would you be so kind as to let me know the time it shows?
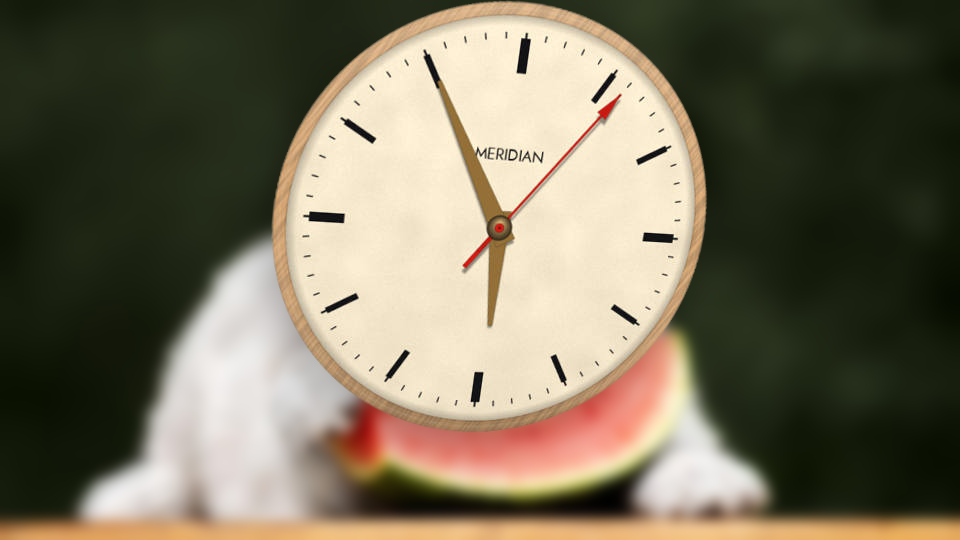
5:55:06
